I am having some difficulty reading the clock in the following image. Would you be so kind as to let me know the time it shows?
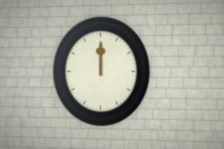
12:00
